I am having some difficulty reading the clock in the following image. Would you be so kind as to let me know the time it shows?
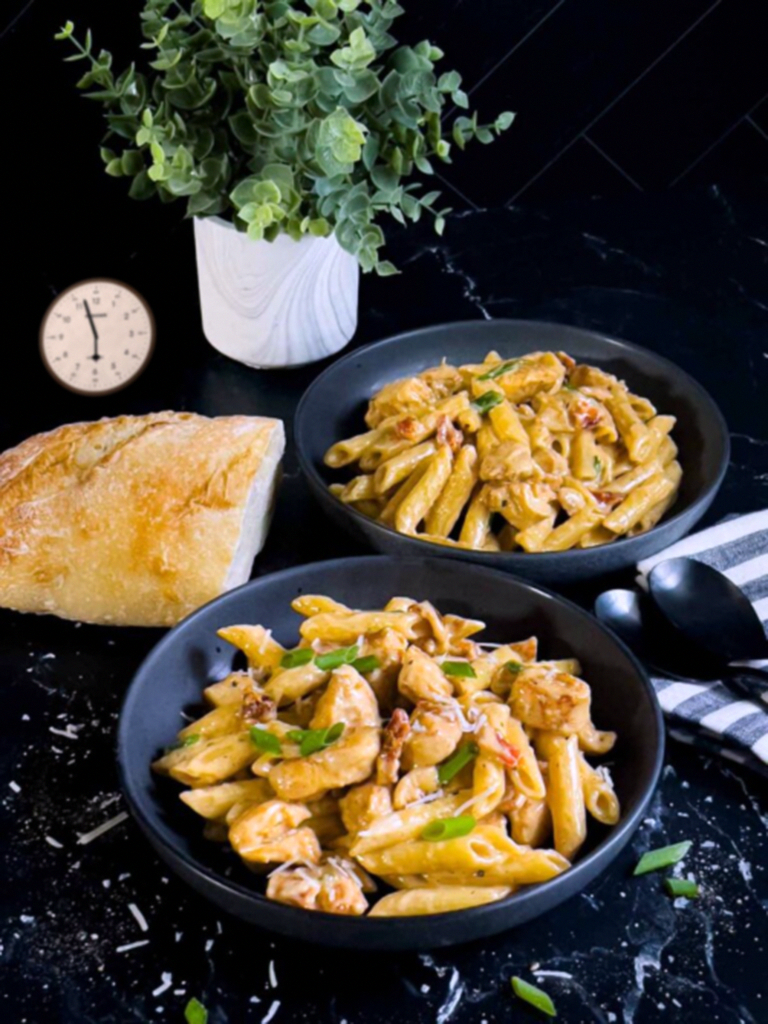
5:57
